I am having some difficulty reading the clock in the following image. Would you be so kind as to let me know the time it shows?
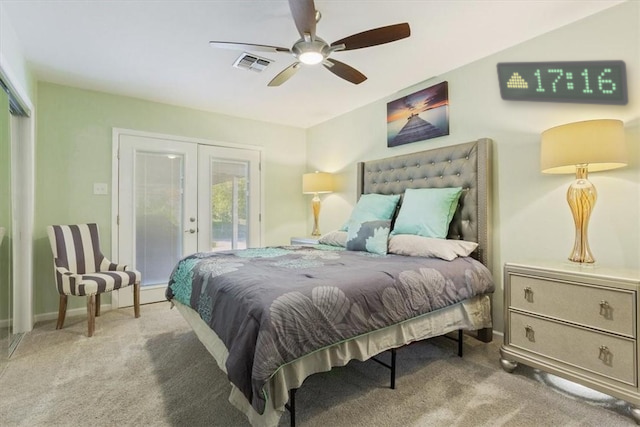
17:16
